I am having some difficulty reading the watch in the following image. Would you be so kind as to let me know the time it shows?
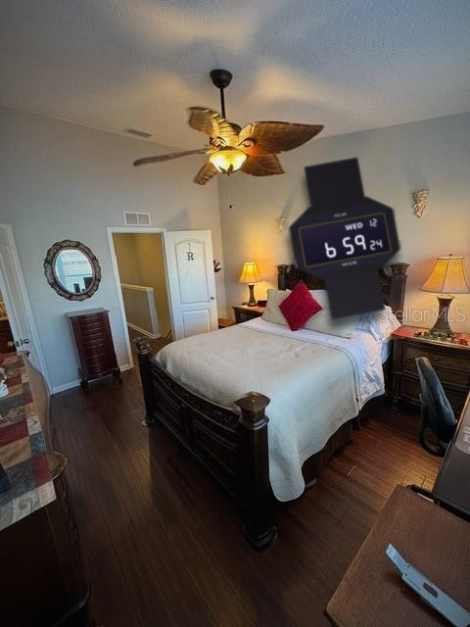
6:59
